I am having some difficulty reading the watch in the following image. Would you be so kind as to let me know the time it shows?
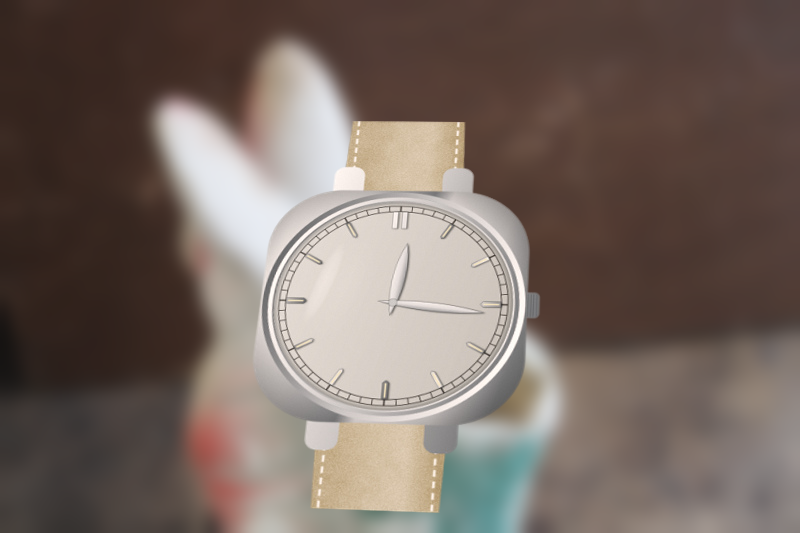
12:16
